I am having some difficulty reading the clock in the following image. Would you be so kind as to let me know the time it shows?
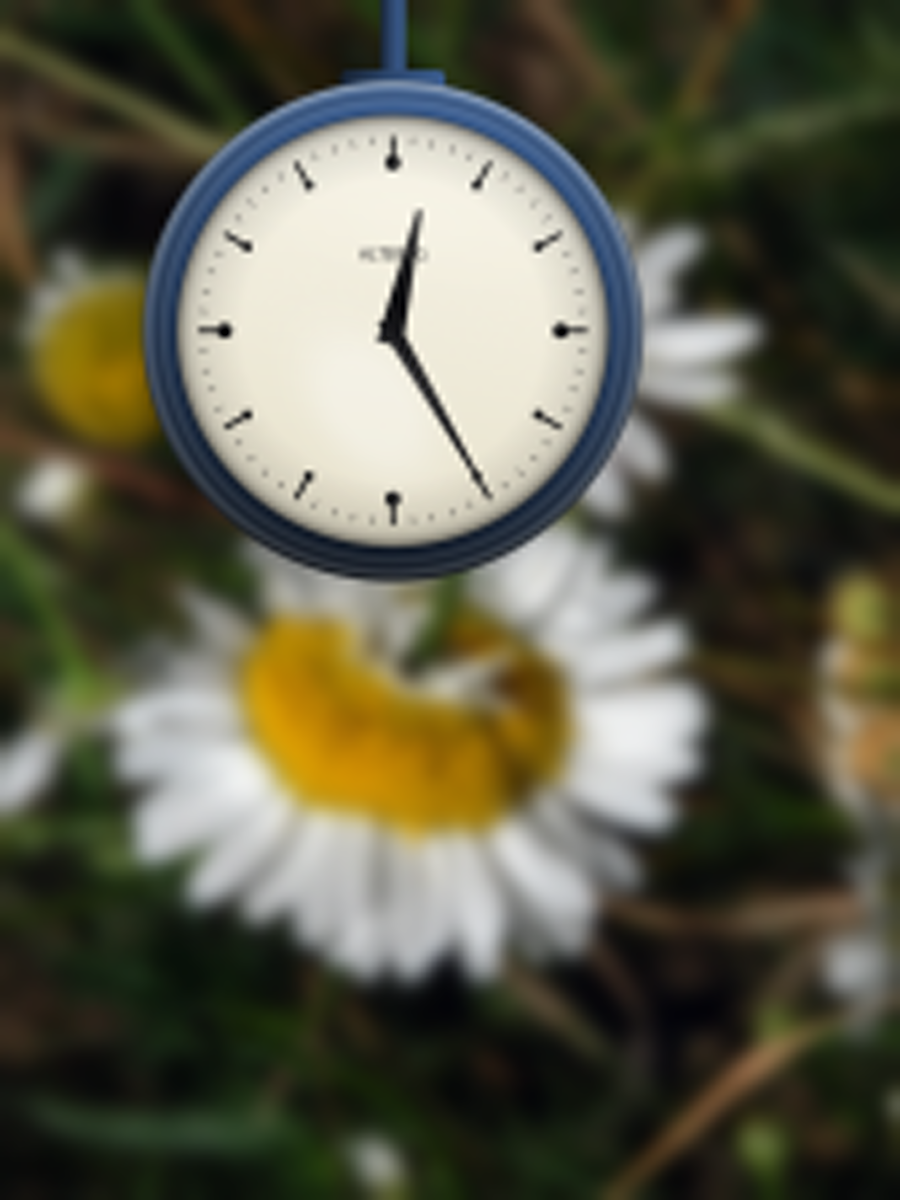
12:25
